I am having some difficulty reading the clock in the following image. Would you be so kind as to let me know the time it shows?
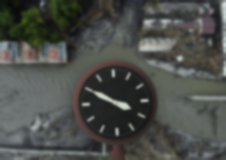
3:50
